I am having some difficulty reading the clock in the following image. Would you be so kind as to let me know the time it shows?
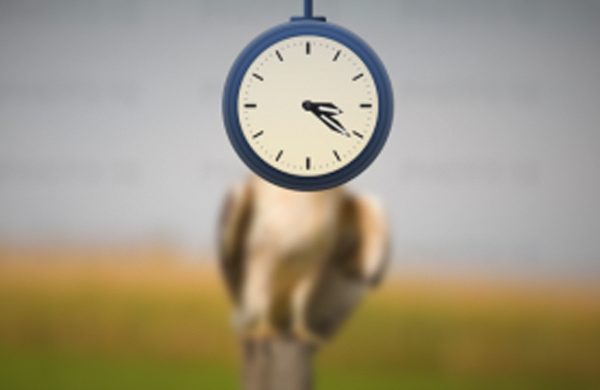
3:21
